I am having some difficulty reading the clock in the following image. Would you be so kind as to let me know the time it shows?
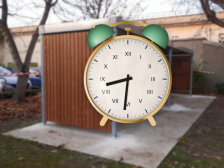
8:31
